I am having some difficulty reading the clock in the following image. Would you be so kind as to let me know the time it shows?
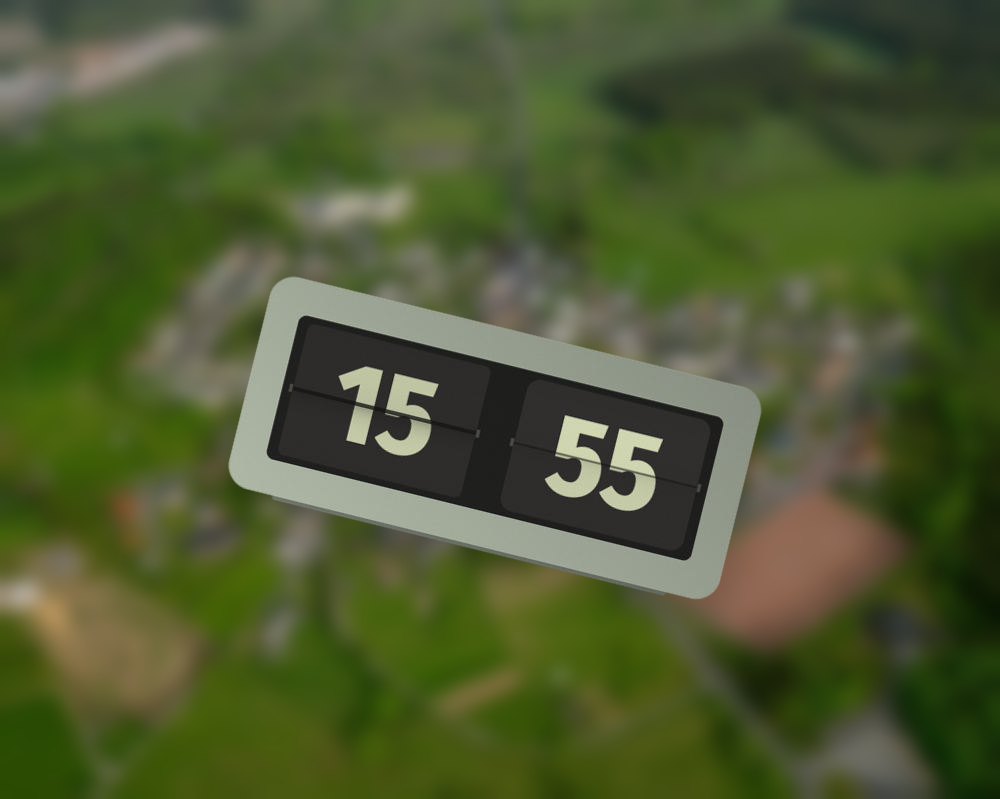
15:55
